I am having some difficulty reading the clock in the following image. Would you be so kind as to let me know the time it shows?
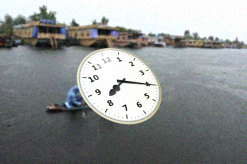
8:20
